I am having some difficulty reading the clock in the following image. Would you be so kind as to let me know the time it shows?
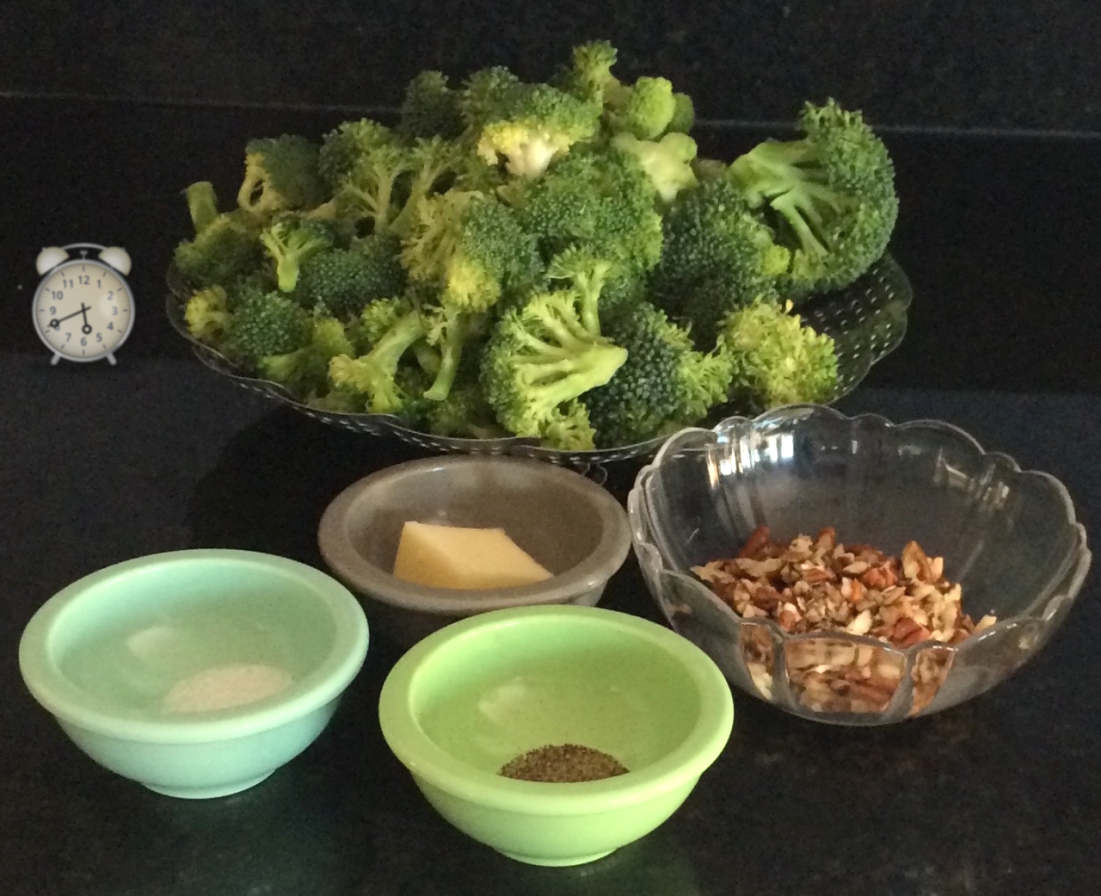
5:41
